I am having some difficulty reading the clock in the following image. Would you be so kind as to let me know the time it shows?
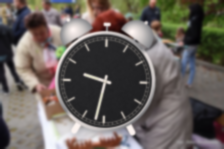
9:32
